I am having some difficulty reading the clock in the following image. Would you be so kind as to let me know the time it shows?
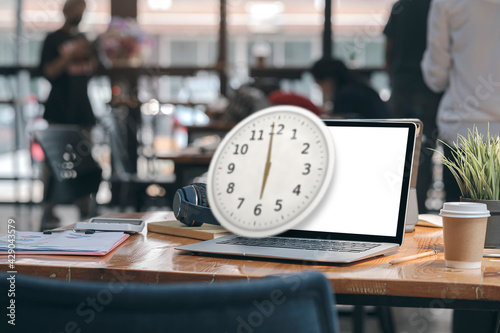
5:59
